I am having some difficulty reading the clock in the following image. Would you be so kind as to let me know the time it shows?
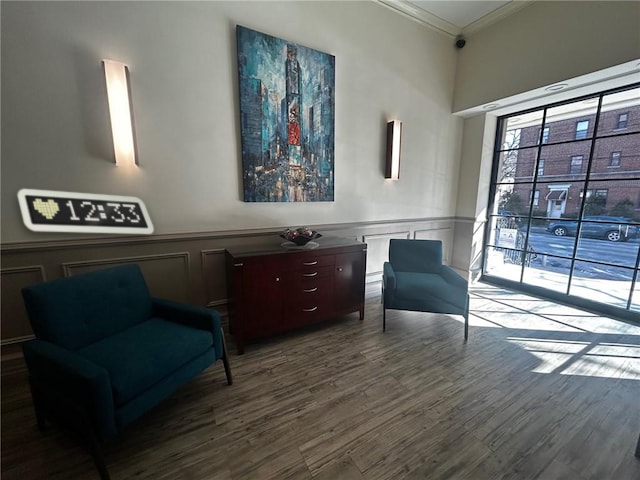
12:33
